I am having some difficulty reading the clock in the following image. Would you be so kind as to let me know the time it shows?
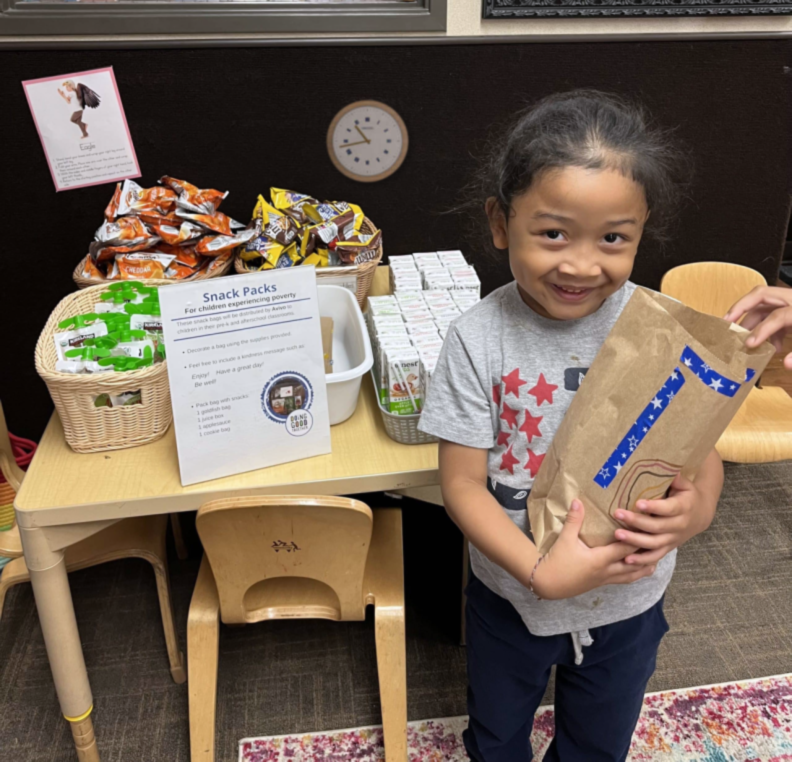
10:43
